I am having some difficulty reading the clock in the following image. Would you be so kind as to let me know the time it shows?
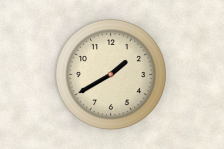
1:40
